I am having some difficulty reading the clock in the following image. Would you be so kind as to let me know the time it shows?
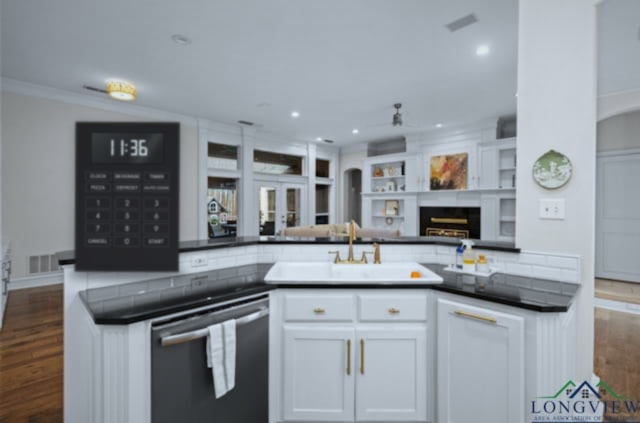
11:36
